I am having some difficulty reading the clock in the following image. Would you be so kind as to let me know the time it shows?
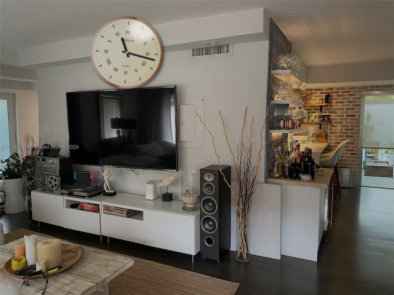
11:17
